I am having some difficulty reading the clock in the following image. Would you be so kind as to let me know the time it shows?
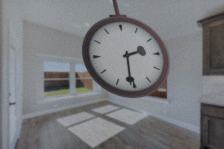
2:31
